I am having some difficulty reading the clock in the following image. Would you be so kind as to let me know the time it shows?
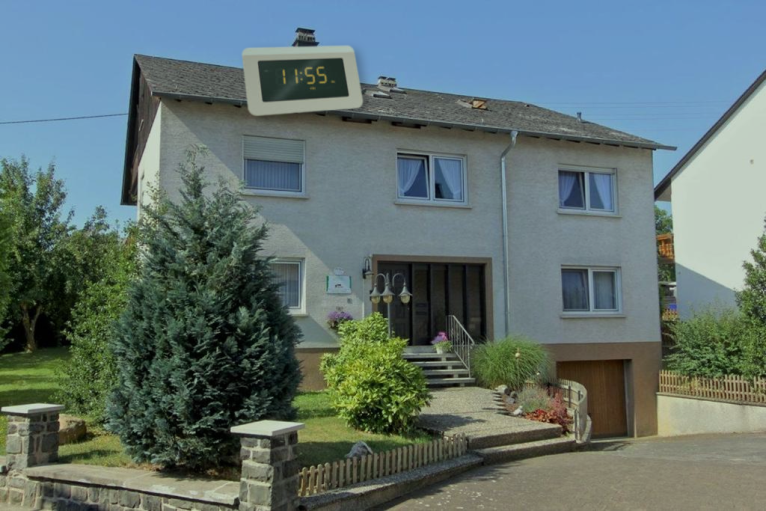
11:55
